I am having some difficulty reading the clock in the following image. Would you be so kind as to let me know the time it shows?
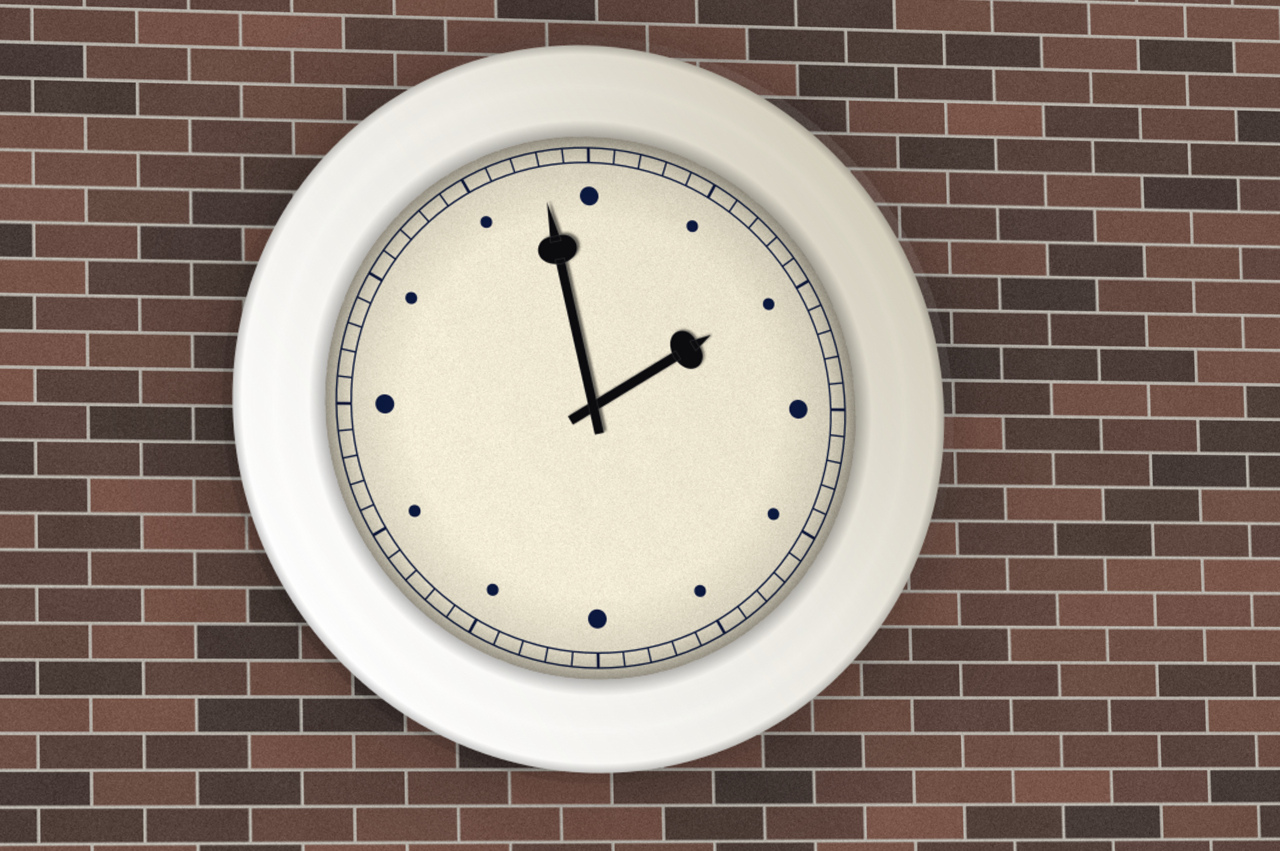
1:58
